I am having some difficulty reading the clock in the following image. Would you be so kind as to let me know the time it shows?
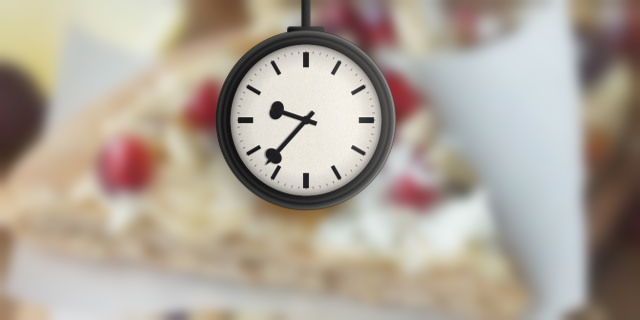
9:37
